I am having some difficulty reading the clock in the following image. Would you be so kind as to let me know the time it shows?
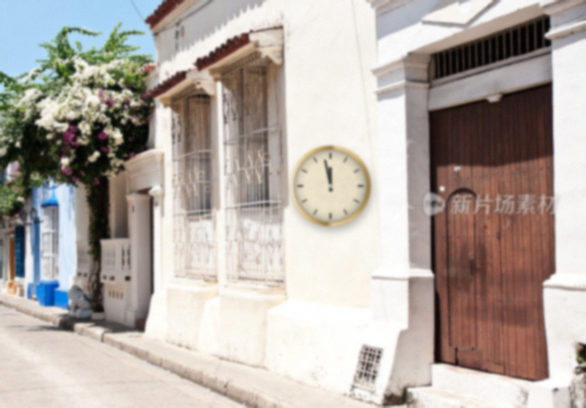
11:58
